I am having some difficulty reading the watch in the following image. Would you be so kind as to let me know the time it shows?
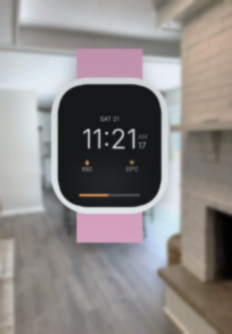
11:21
